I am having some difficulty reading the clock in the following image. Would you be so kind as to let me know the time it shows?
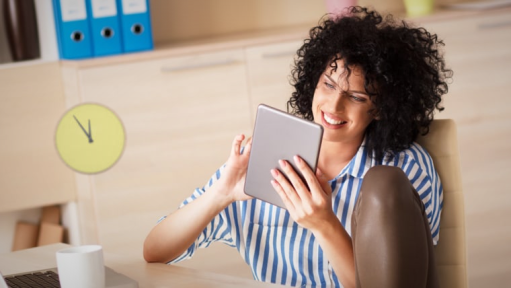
11:54
